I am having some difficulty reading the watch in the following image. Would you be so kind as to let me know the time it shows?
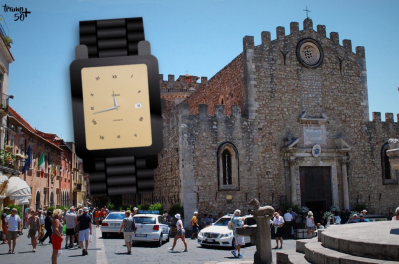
11:43
